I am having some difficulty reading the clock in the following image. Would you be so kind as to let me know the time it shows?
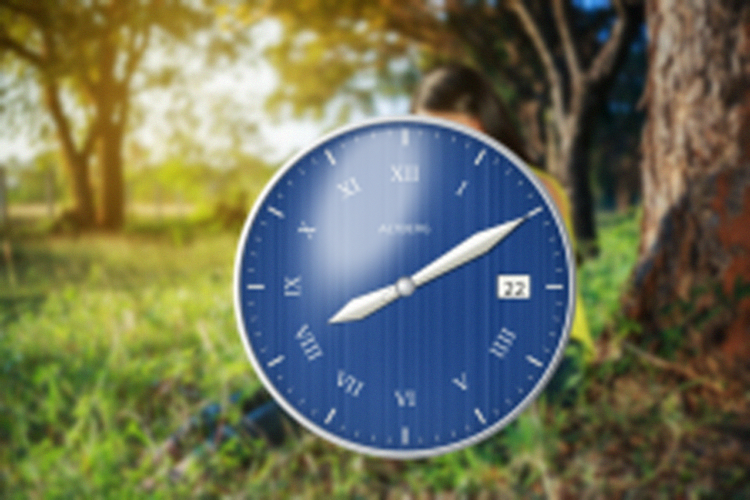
8:10
